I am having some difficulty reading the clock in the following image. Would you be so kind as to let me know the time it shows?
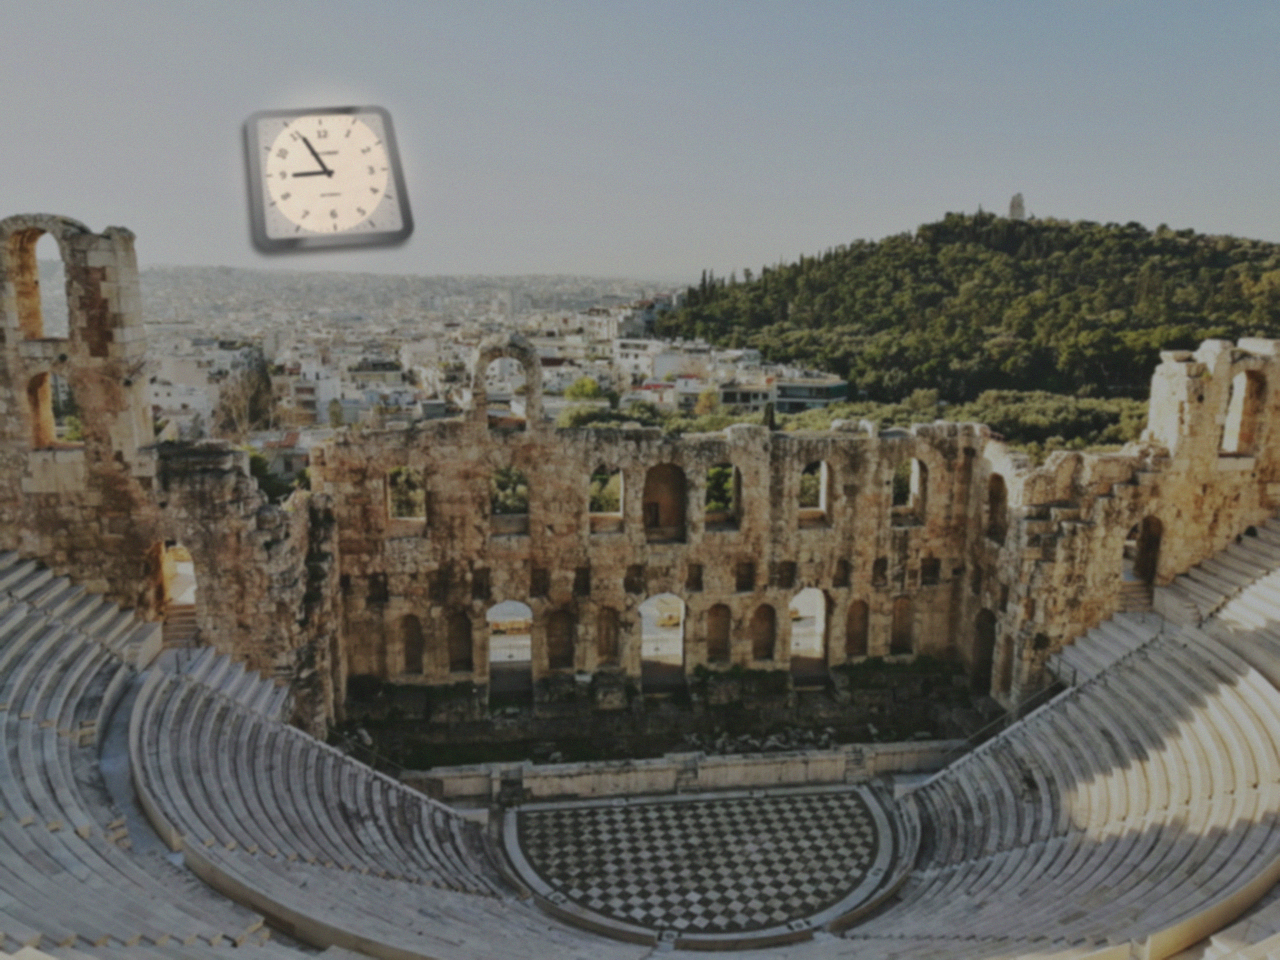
8:56
